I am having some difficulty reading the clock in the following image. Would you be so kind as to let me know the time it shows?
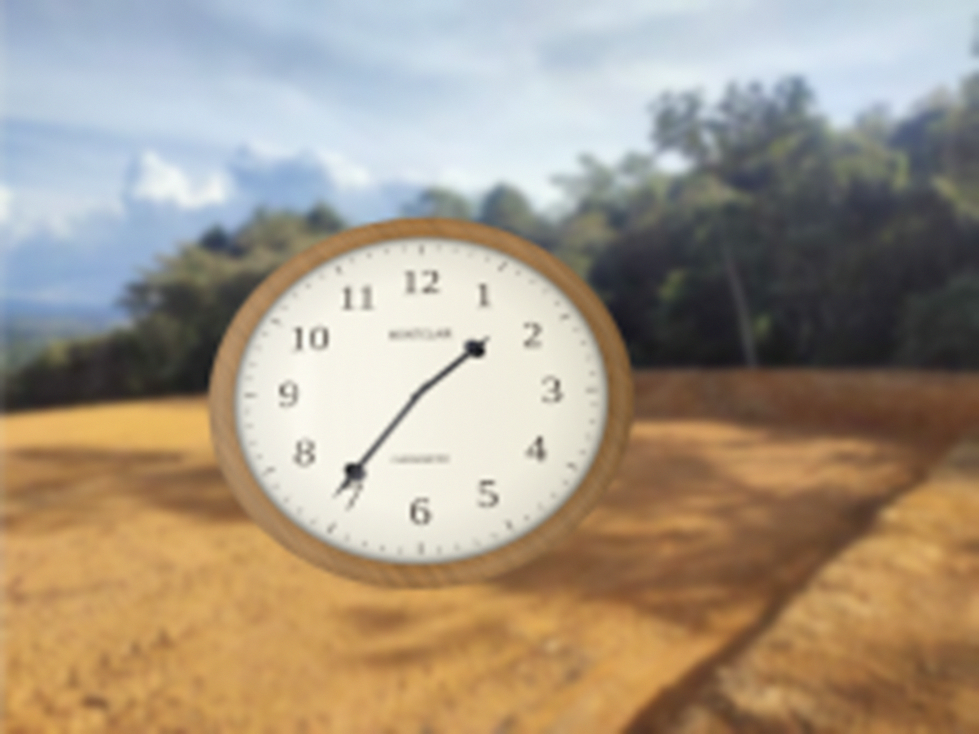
1:36
